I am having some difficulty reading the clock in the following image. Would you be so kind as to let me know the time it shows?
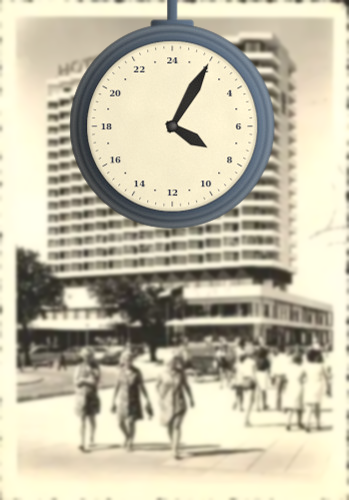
8:05
